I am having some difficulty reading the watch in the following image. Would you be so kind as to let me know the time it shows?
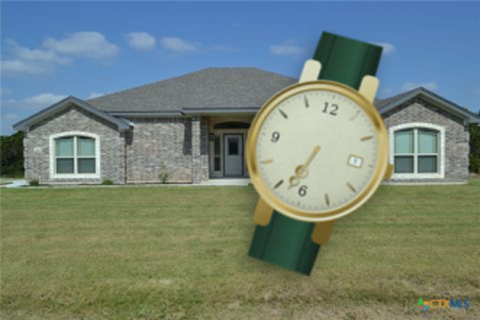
6:33
